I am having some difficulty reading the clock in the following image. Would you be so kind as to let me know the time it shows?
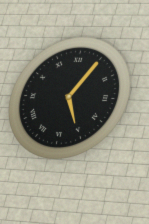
5:05
